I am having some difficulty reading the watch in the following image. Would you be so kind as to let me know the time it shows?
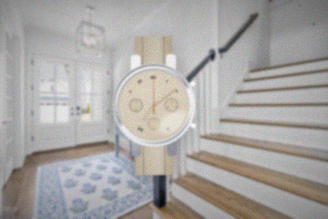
7:09
